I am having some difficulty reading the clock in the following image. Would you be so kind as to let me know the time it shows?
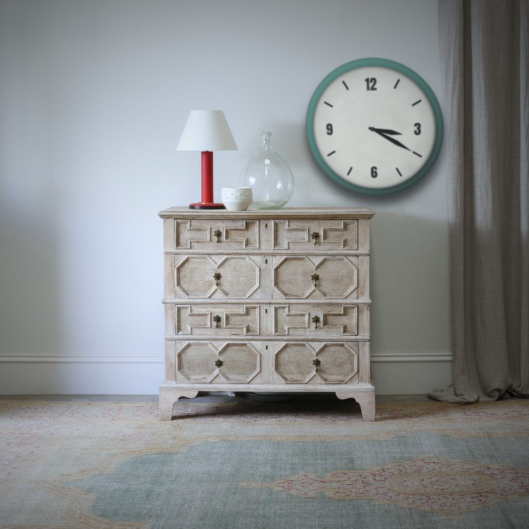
3:20
